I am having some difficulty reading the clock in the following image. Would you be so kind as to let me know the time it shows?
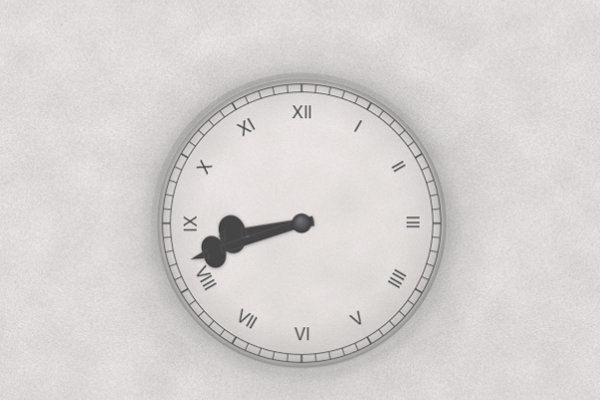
8:42
